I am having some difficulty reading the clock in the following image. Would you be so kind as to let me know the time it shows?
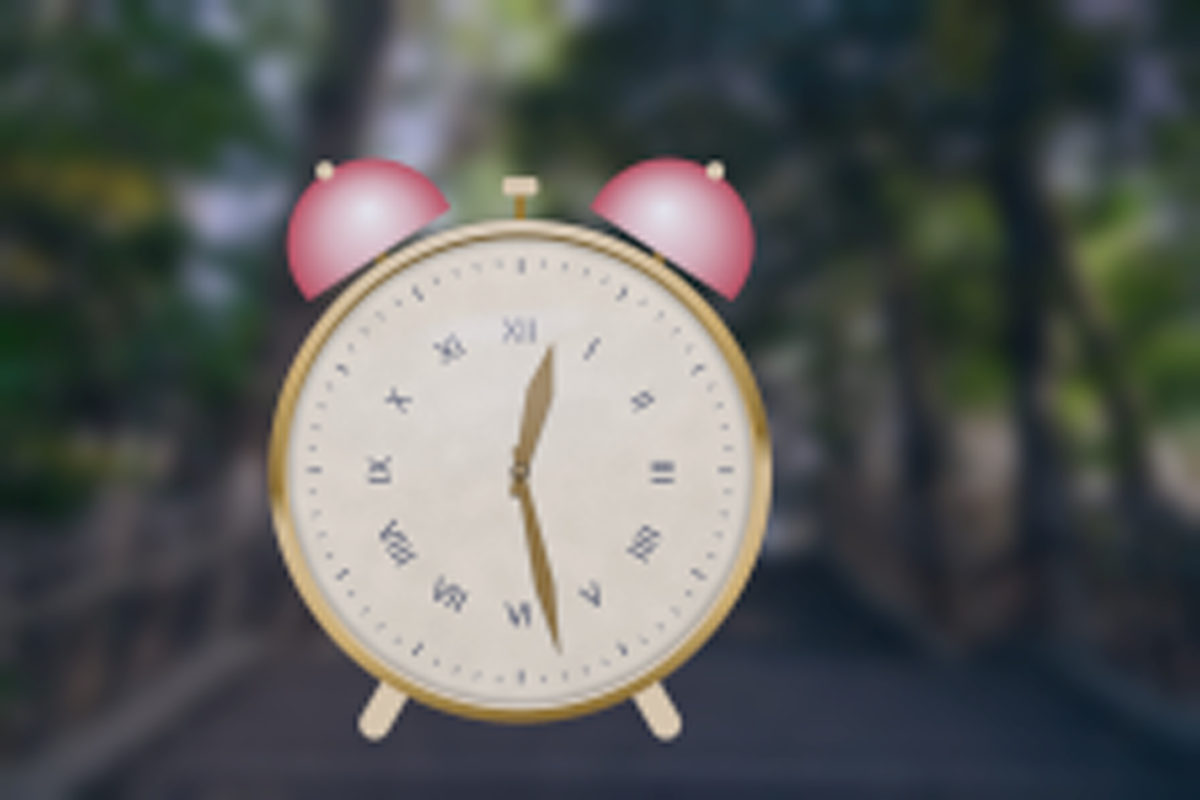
12:28
